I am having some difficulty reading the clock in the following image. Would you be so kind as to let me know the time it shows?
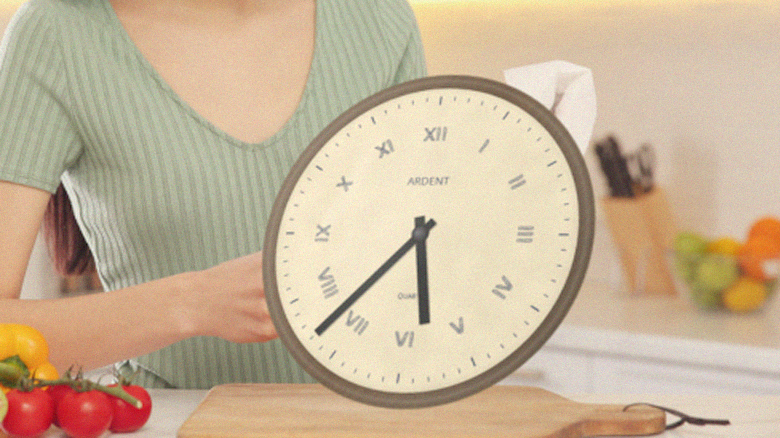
5:37
